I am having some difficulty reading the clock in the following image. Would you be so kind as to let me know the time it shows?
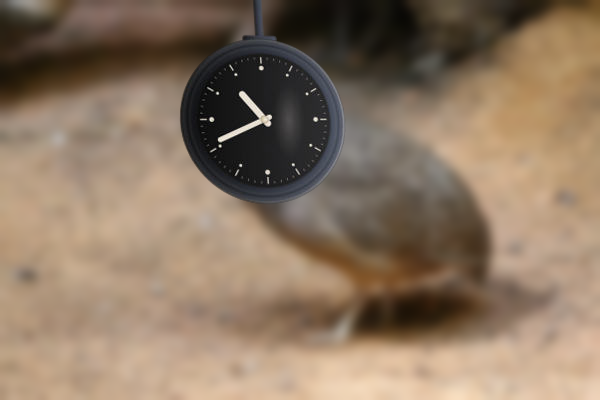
10:41
